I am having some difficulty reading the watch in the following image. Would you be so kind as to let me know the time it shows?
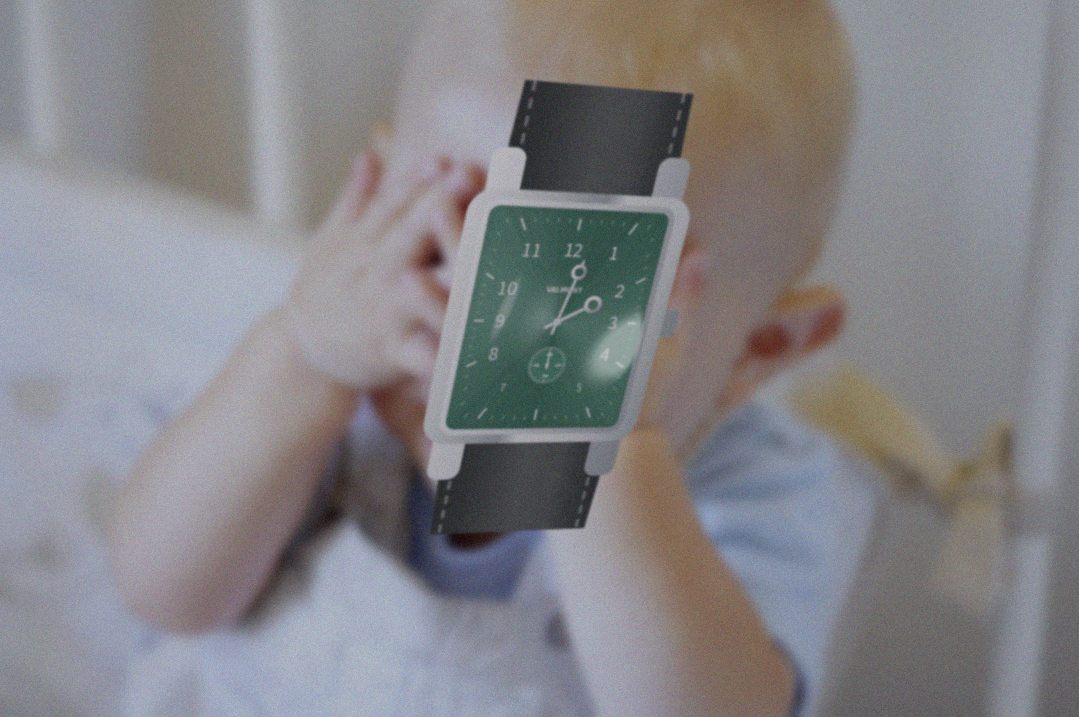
2:02
